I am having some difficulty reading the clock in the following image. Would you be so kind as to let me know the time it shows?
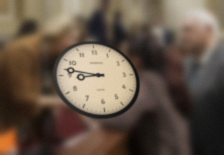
8:47
